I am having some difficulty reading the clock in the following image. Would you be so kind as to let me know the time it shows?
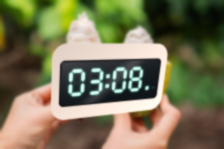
3:08
